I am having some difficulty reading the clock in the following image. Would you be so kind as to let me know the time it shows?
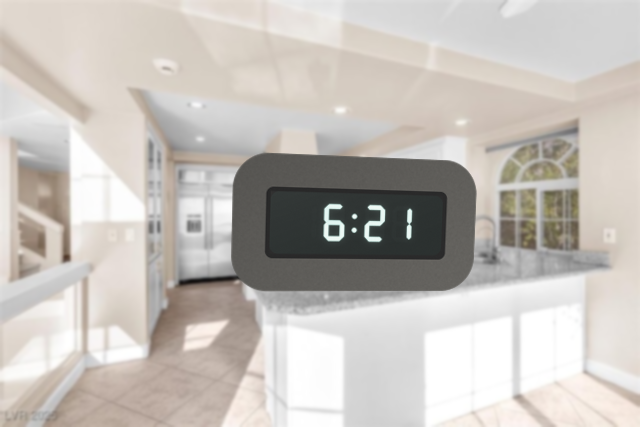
6:21
